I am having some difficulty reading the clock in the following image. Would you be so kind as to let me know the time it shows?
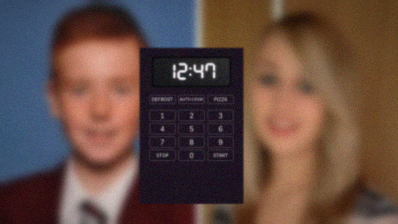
12:47
